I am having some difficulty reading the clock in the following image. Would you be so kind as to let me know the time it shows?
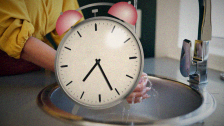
7:26
